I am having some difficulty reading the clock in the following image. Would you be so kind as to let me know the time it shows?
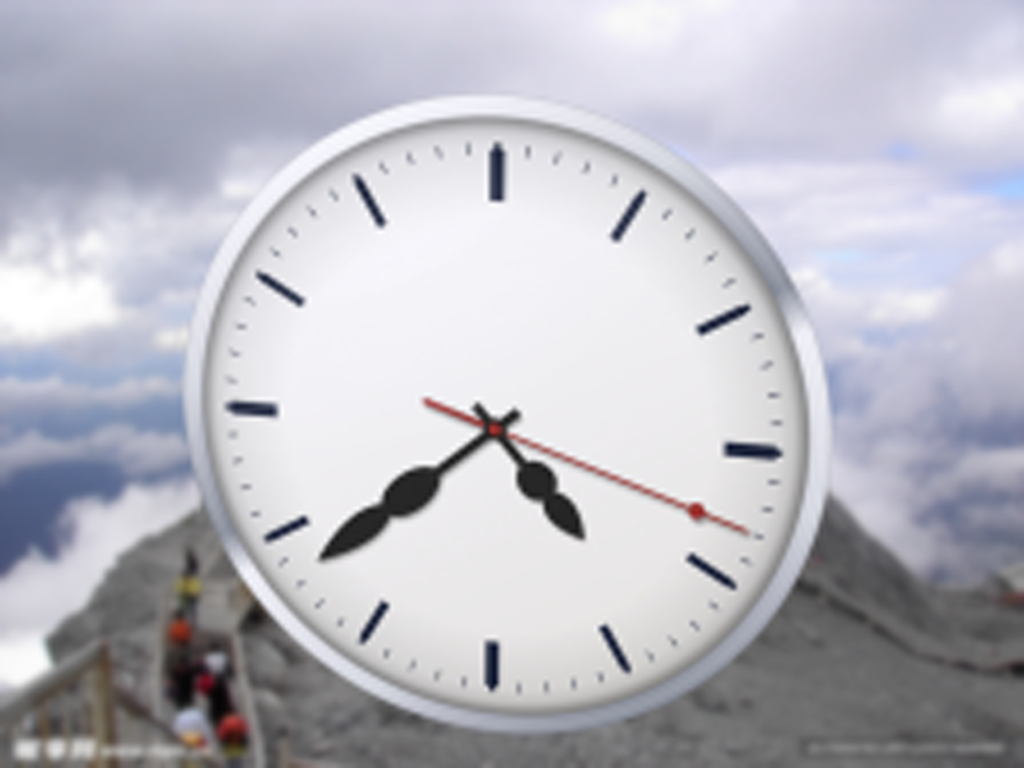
4:38:18
